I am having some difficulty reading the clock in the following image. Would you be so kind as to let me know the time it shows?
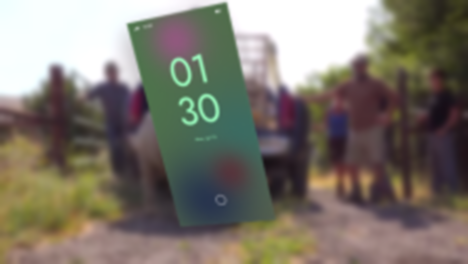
1:30
